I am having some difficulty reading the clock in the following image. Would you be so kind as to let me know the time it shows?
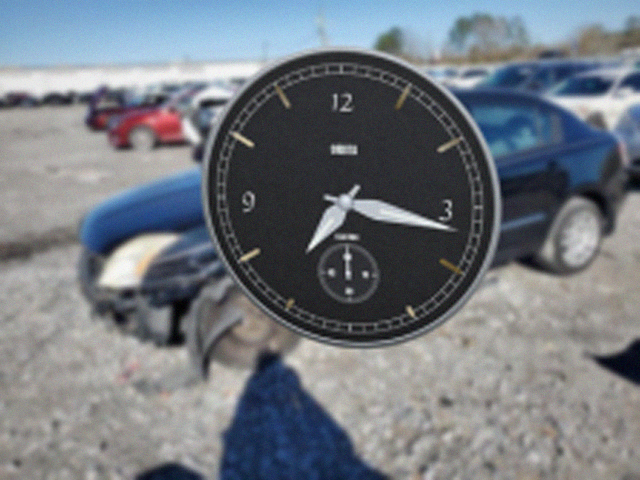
7:17
